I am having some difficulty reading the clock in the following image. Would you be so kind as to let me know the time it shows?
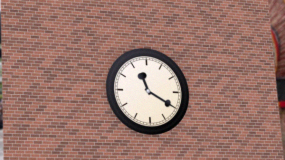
11:20
